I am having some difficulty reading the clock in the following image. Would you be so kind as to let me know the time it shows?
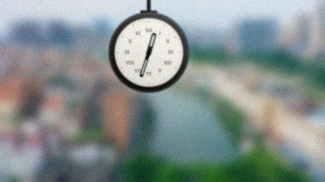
12:33
